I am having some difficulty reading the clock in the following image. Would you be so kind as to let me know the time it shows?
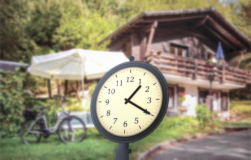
1:20
